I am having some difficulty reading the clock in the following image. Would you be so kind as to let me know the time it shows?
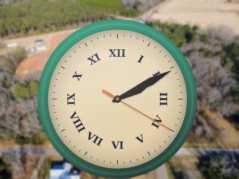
2:10:20
